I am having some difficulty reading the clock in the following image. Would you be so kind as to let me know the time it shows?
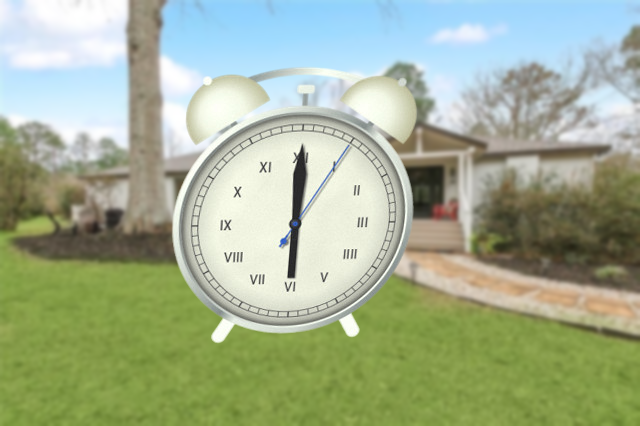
6:00:05
